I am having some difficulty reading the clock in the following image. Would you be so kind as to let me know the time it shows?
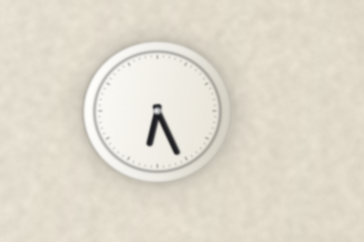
6:26
